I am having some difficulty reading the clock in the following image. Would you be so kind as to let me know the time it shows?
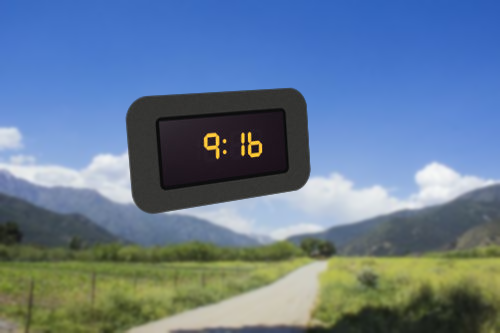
9:16
